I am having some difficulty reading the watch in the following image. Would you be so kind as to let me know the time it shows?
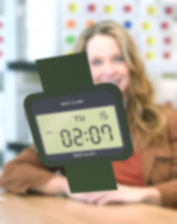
2:07
